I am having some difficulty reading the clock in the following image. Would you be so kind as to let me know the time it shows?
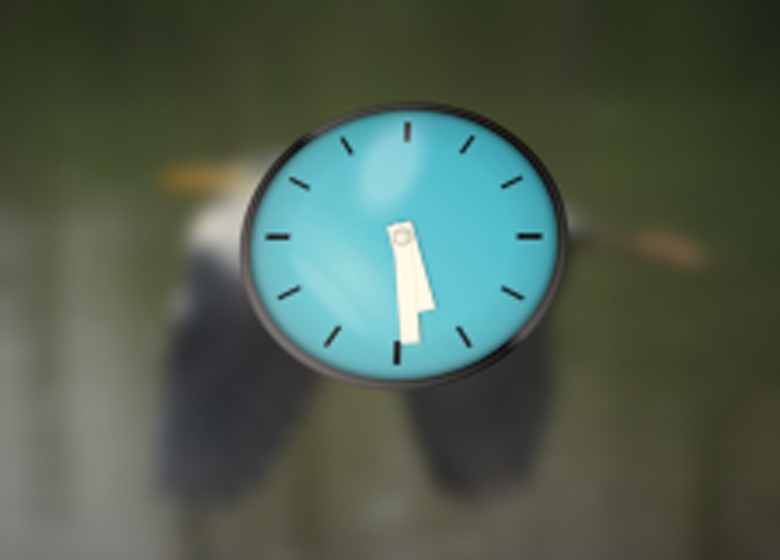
5:29
